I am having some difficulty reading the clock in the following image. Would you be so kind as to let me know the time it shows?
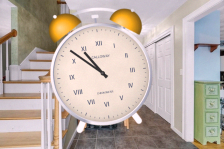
10:52
